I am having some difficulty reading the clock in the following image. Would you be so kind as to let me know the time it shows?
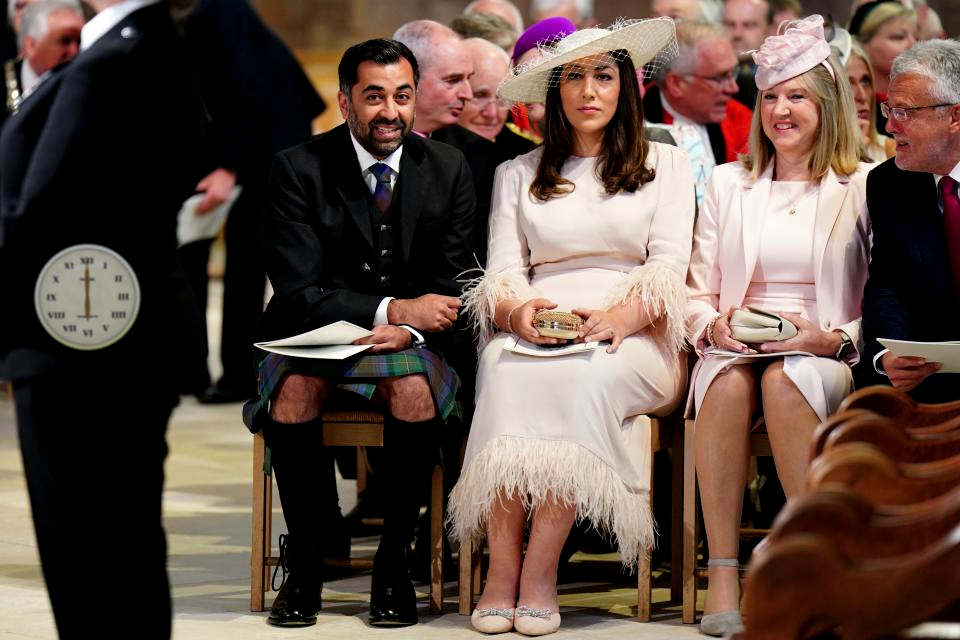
6:00
